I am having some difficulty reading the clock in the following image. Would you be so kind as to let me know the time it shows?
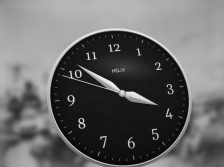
3:51:49
